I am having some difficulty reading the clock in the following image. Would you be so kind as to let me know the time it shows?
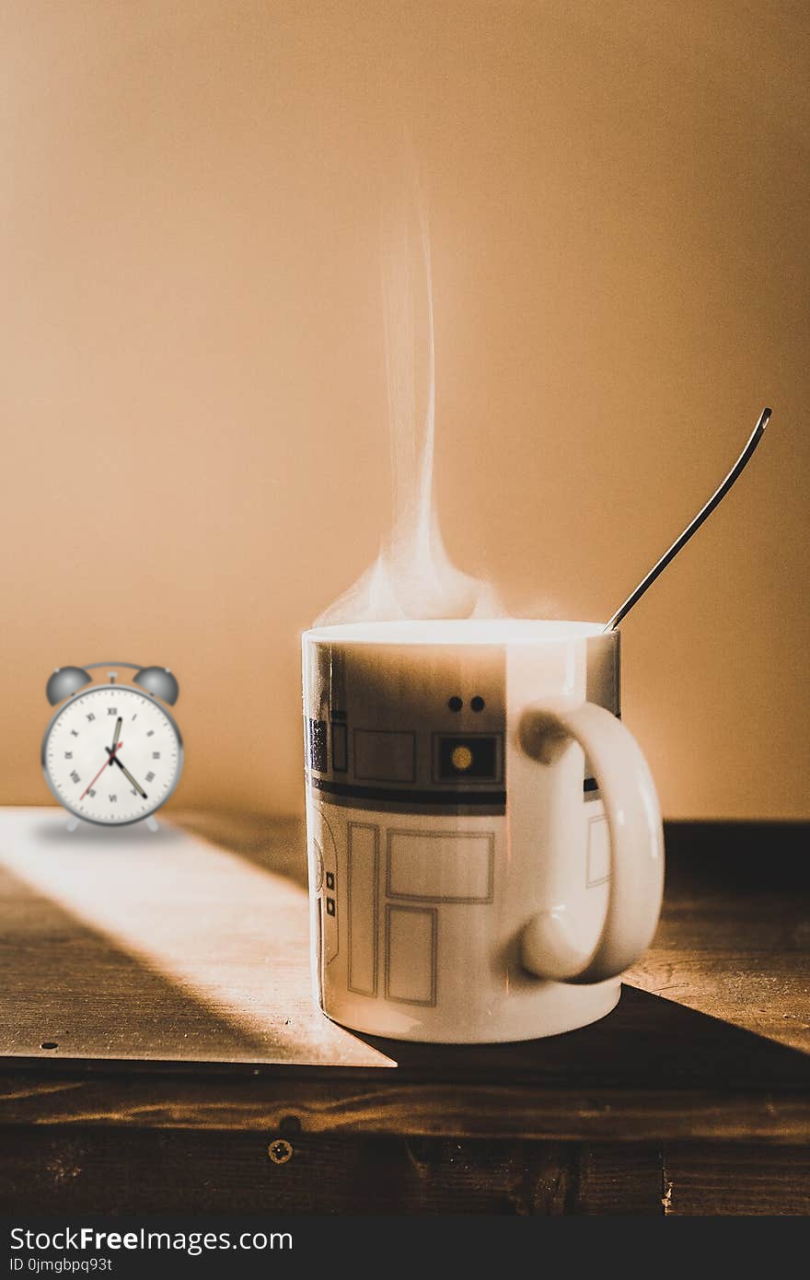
12:23:36
